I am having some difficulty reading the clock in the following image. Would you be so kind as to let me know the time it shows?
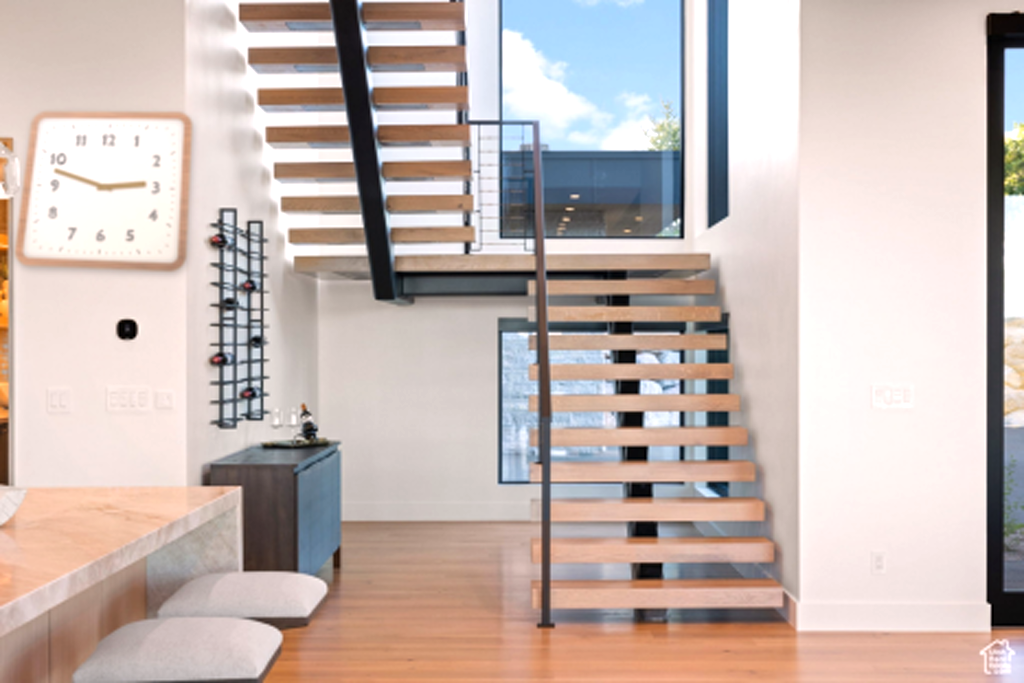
2:48
